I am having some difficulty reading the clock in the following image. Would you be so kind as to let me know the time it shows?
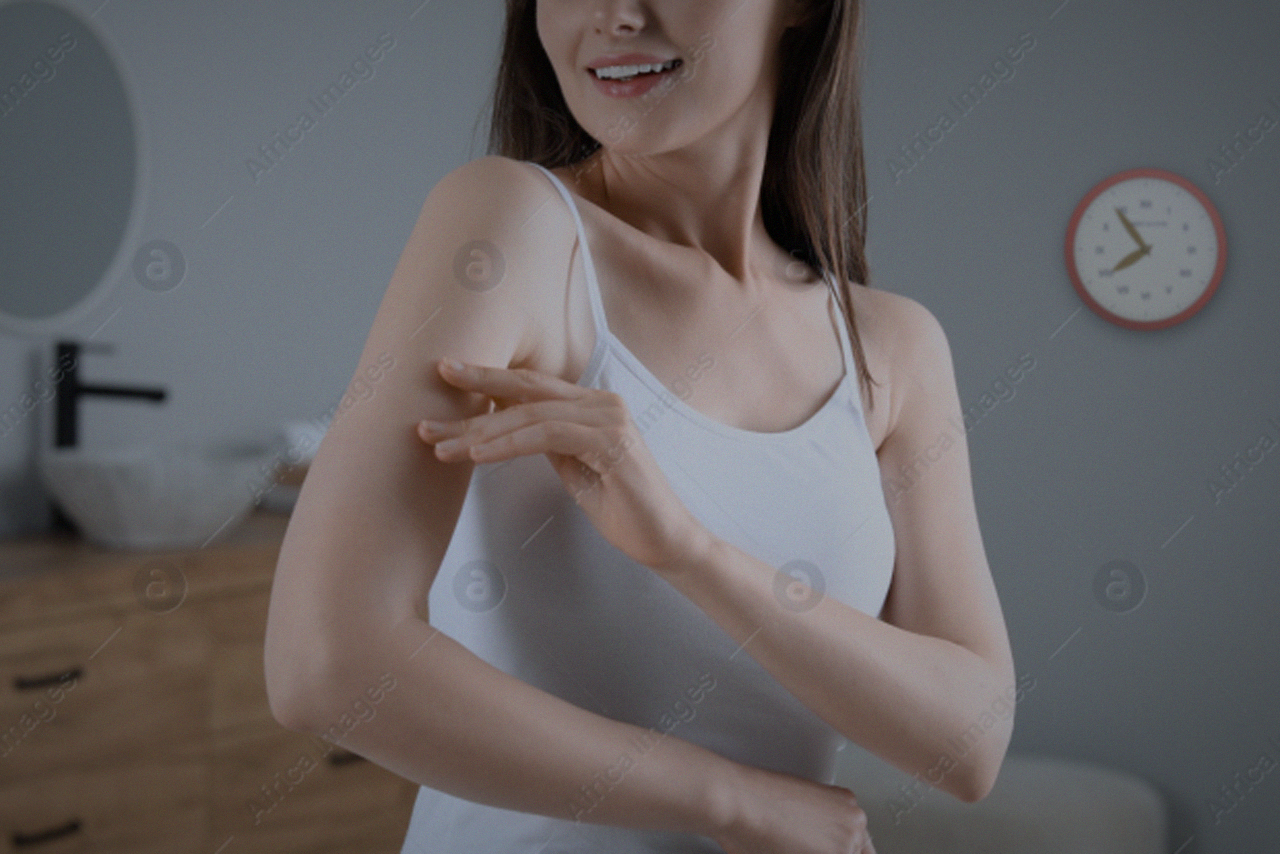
7:54
